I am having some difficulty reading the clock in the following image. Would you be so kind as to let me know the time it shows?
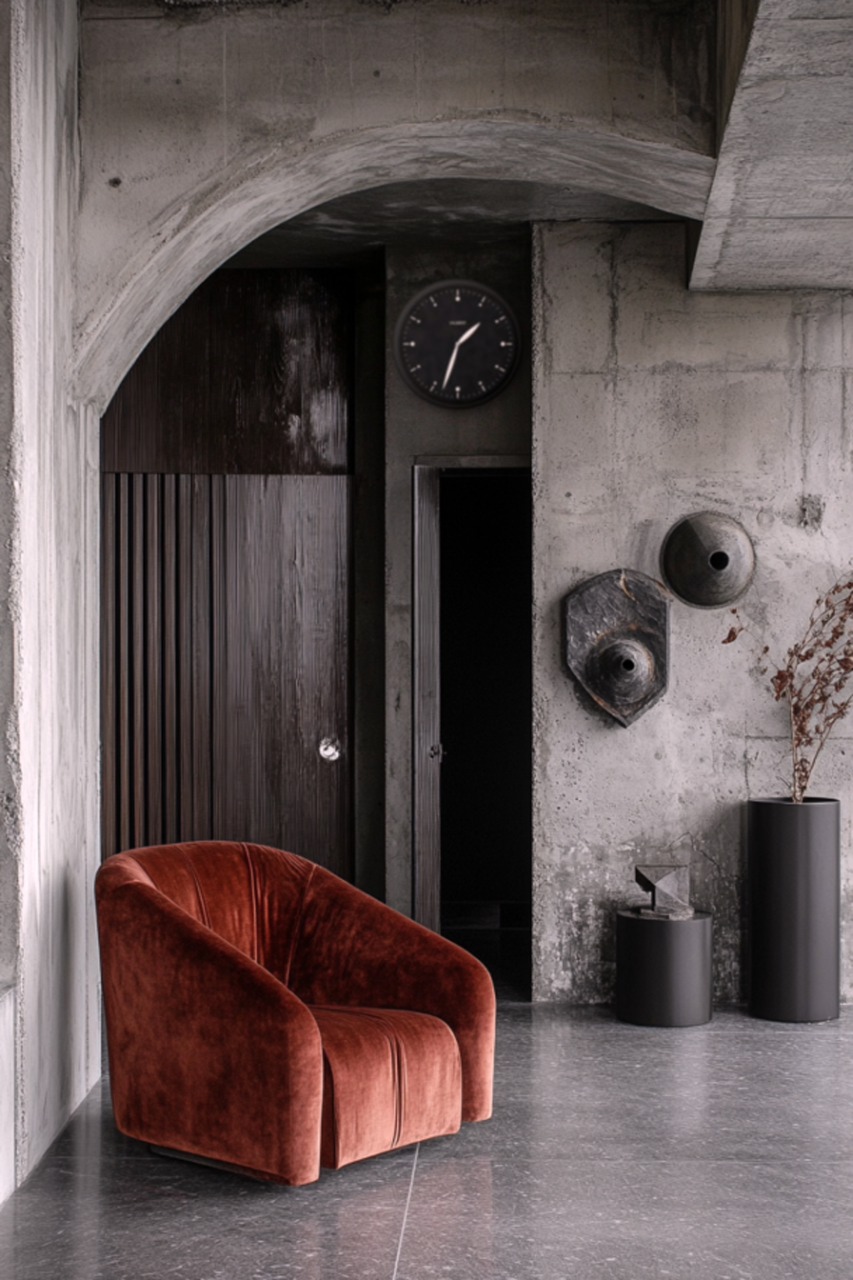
1:33
